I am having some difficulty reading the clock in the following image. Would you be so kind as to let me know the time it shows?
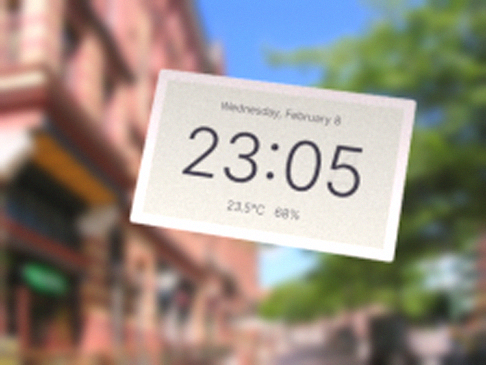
23:05
